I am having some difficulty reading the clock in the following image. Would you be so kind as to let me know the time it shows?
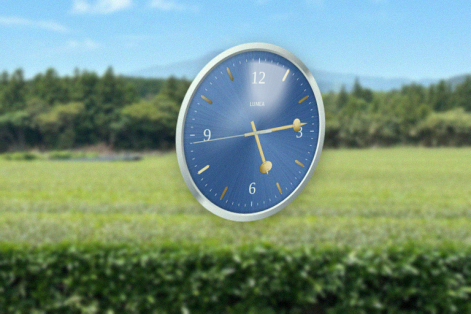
5:13:44
